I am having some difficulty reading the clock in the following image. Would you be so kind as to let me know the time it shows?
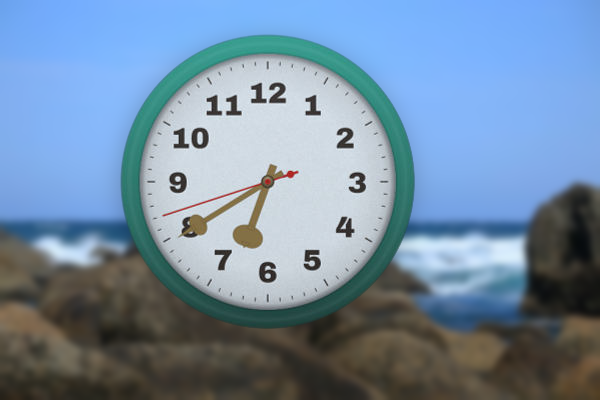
6:39:42
